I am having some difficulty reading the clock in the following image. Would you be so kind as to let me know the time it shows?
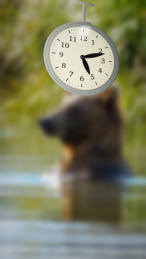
5:12
